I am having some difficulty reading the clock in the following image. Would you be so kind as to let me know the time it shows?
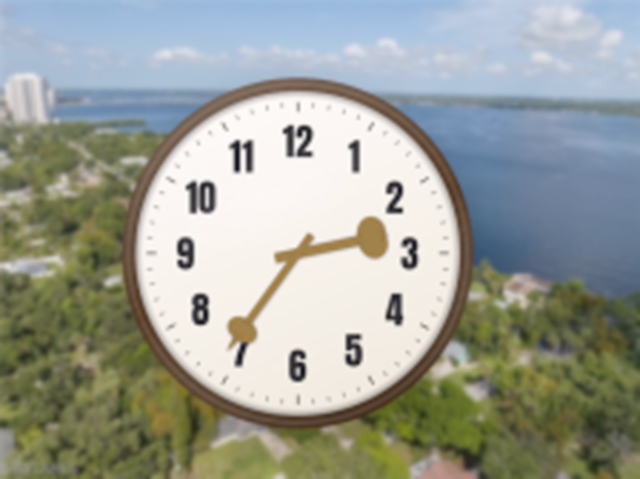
2:36
